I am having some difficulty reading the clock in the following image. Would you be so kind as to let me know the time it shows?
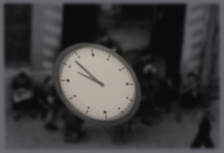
9:53
